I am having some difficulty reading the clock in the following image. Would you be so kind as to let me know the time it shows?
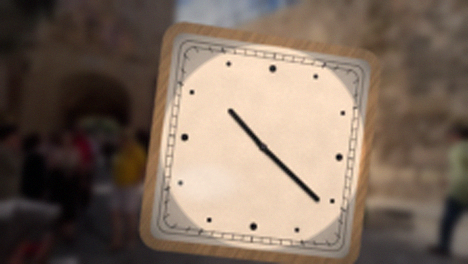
10:21
